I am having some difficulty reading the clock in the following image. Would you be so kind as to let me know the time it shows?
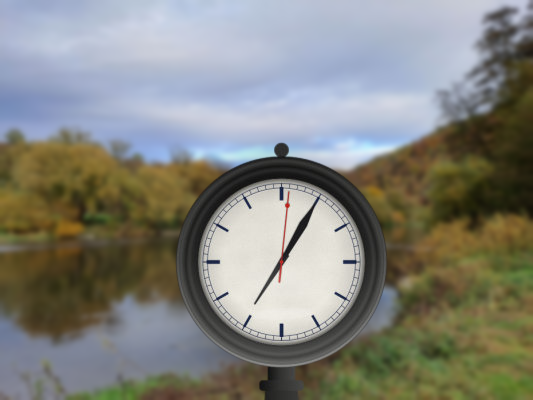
7:05:01
